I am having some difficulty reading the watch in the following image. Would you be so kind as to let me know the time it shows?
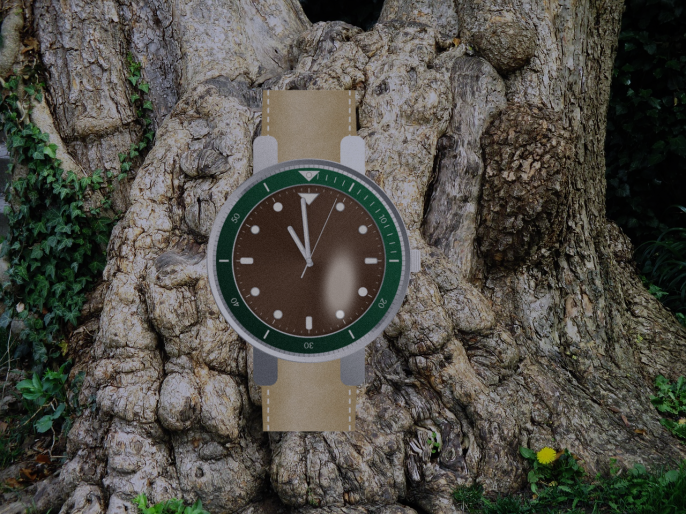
10:59:04
